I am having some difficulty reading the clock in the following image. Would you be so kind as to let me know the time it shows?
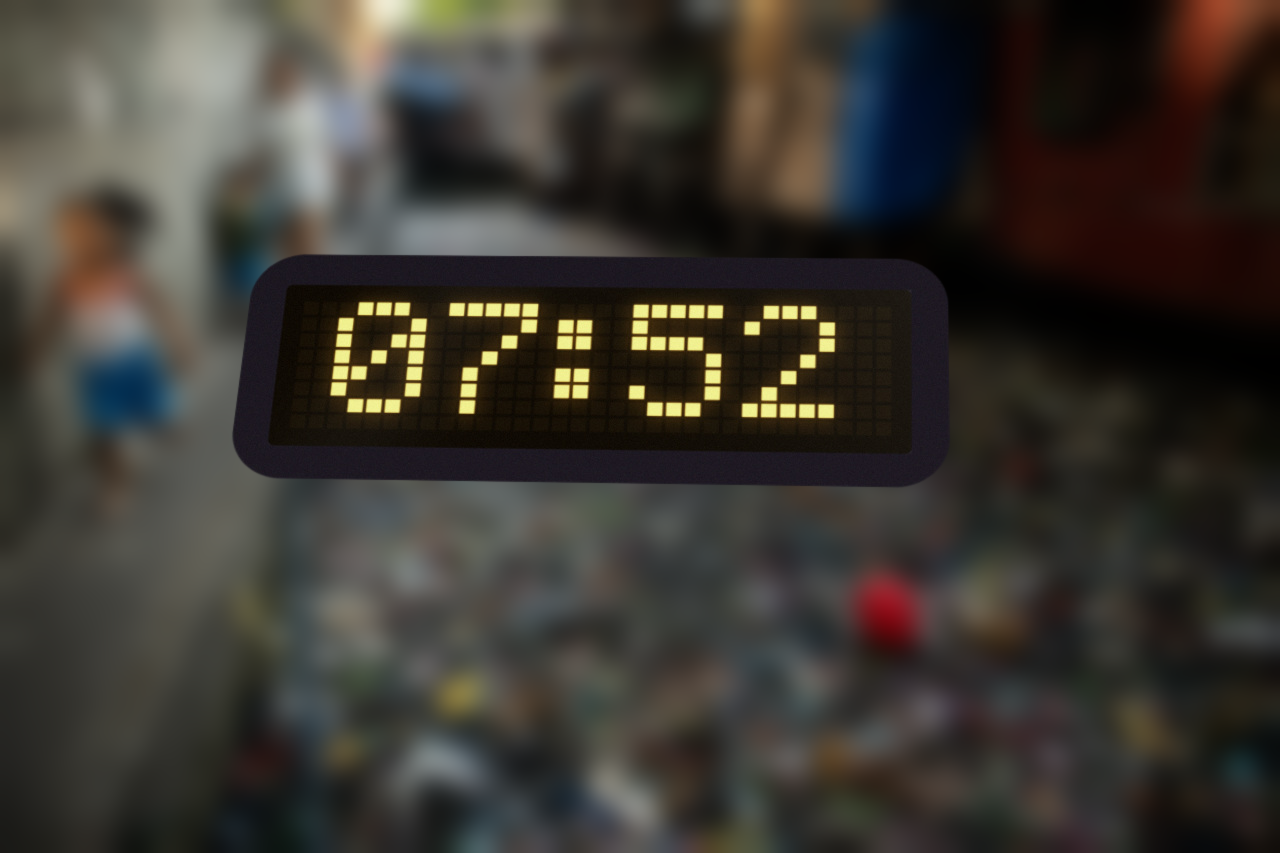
7:52
